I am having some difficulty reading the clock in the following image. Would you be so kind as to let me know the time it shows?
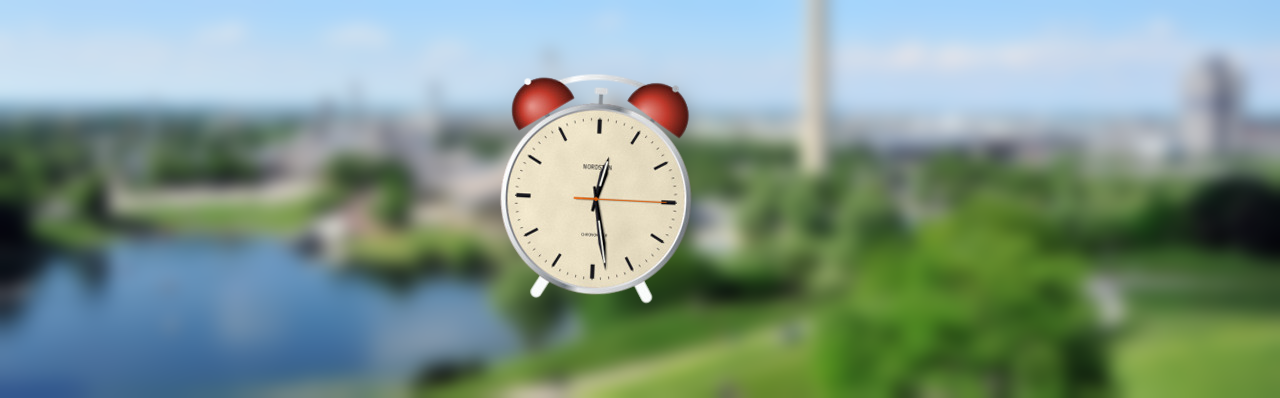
12:28:15
